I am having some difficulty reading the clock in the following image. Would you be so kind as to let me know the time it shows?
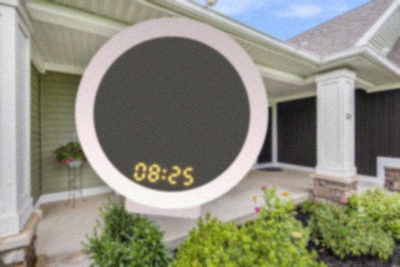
8:25
